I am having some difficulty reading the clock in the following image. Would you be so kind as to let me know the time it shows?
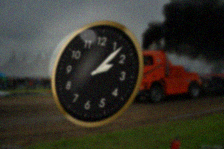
2:07
